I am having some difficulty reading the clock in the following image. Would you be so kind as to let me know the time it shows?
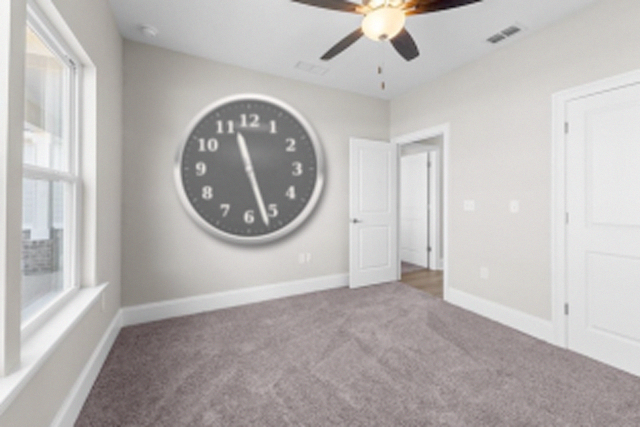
11:27
